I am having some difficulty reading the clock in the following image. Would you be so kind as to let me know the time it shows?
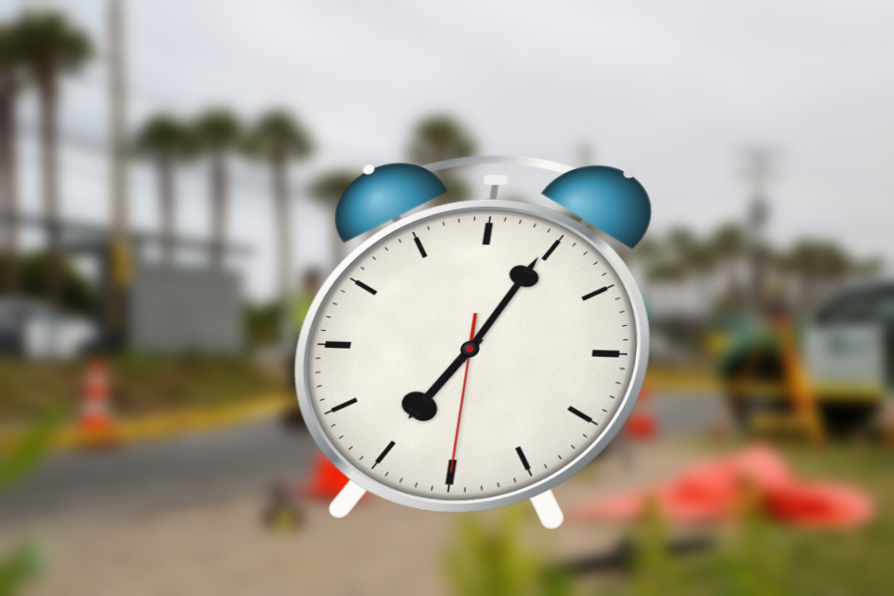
7:04:30
